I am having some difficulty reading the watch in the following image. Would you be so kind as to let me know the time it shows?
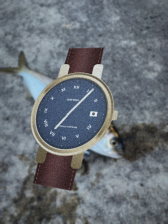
7:06
